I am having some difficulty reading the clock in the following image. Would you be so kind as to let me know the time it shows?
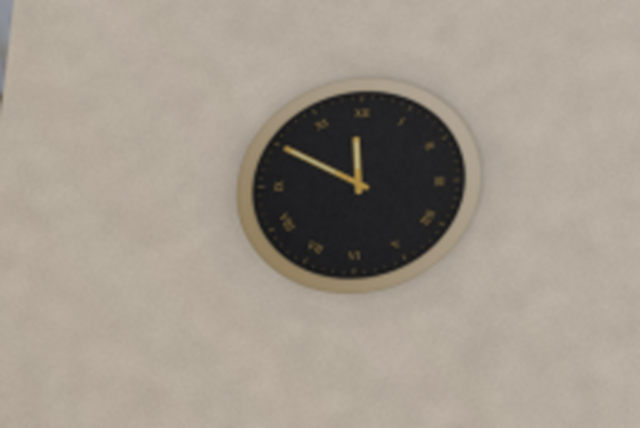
11:50
